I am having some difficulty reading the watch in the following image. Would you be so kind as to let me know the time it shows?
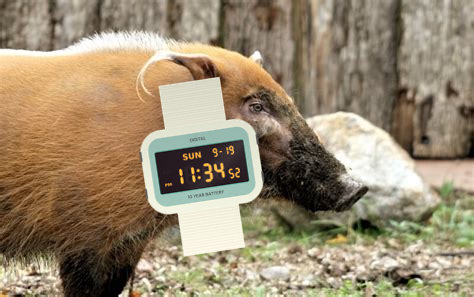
11:34:52
